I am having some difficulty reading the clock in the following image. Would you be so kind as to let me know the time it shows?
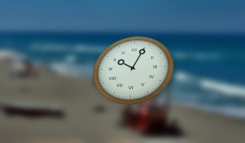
10:04
